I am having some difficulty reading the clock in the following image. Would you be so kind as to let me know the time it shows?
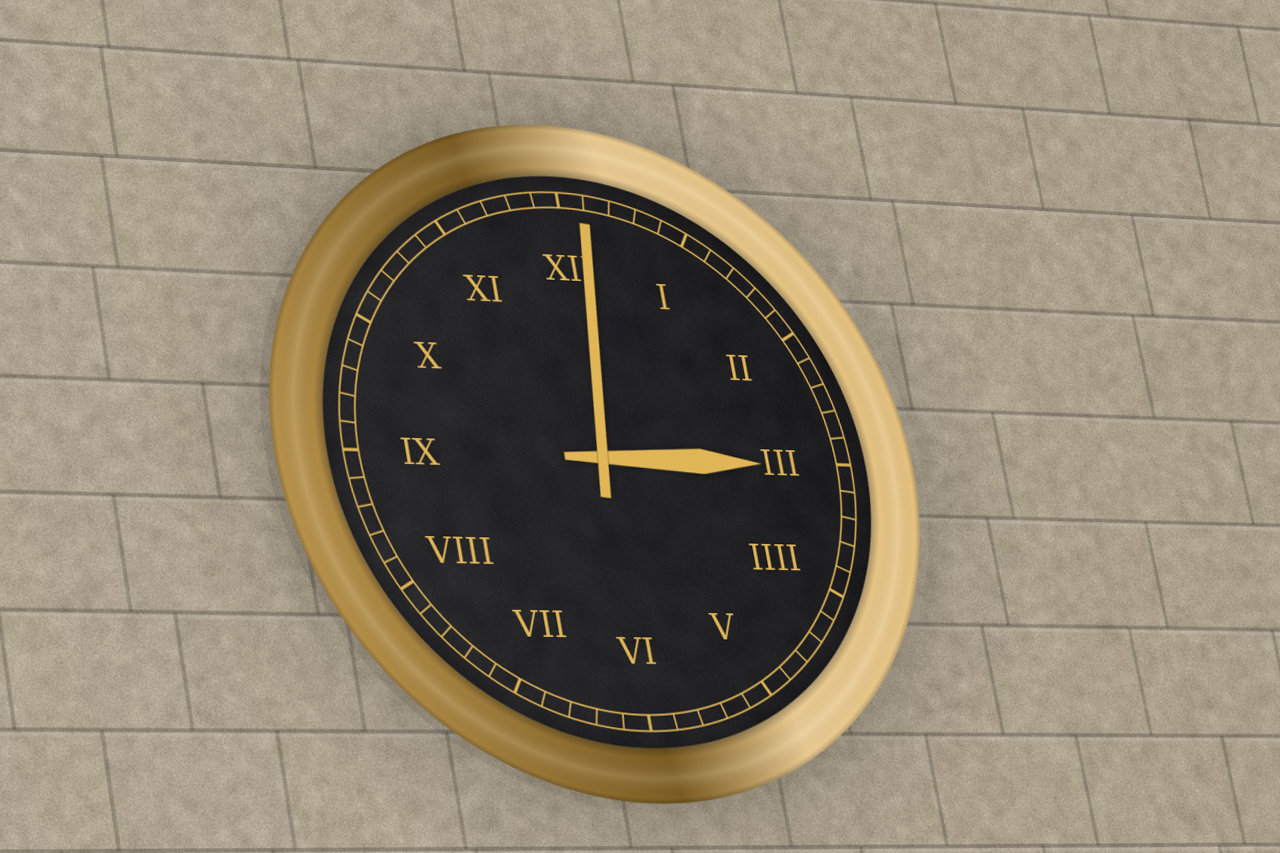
3:01
